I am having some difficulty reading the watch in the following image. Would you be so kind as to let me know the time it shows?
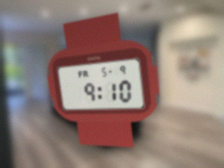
9:10
